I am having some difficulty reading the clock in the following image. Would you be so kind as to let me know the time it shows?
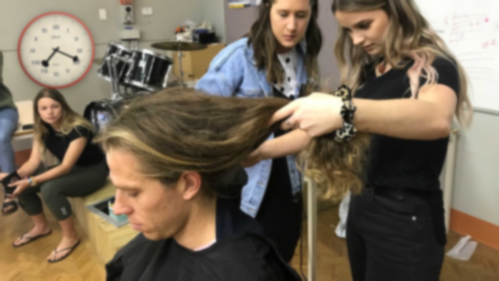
7:19
